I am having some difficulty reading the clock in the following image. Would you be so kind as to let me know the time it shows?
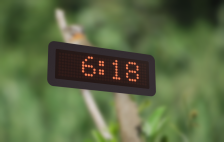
6:18
